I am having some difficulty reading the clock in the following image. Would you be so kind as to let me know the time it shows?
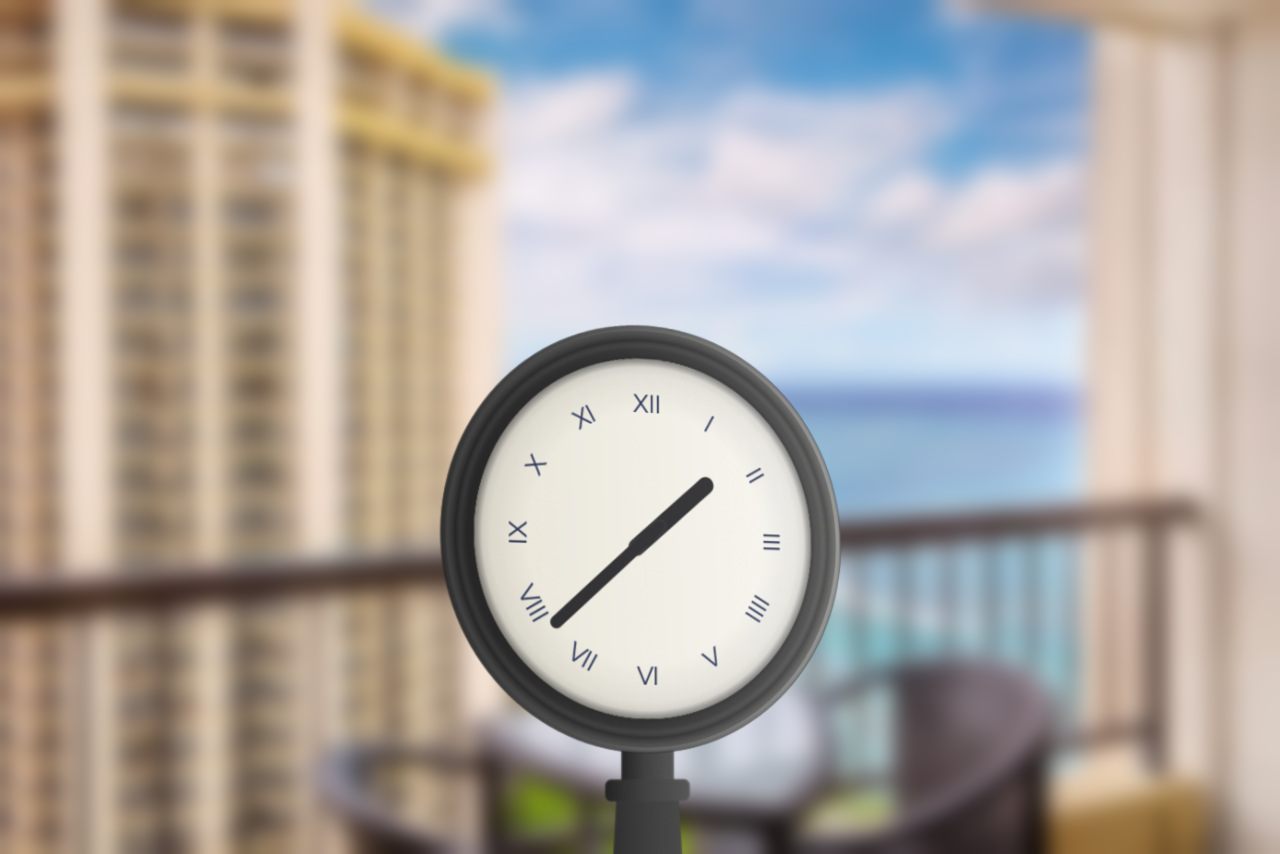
1:38
